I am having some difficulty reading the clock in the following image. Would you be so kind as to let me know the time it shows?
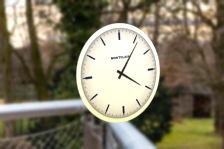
4:06
